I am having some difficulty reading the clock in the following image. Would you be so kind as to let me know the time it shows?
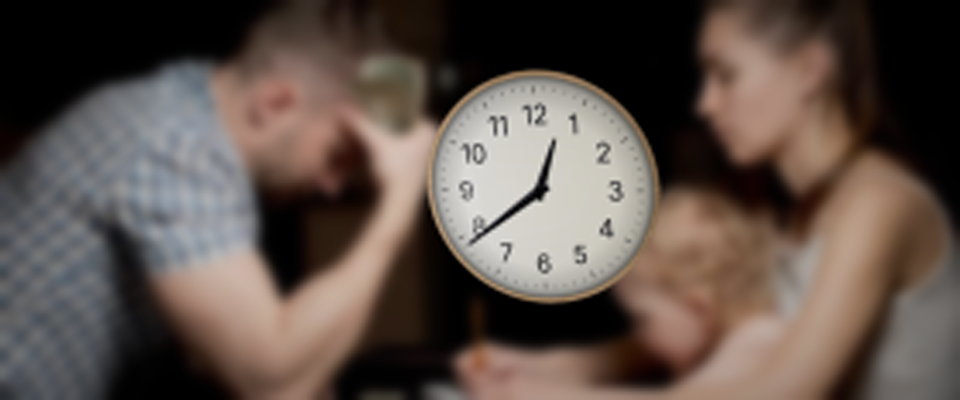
12:39
